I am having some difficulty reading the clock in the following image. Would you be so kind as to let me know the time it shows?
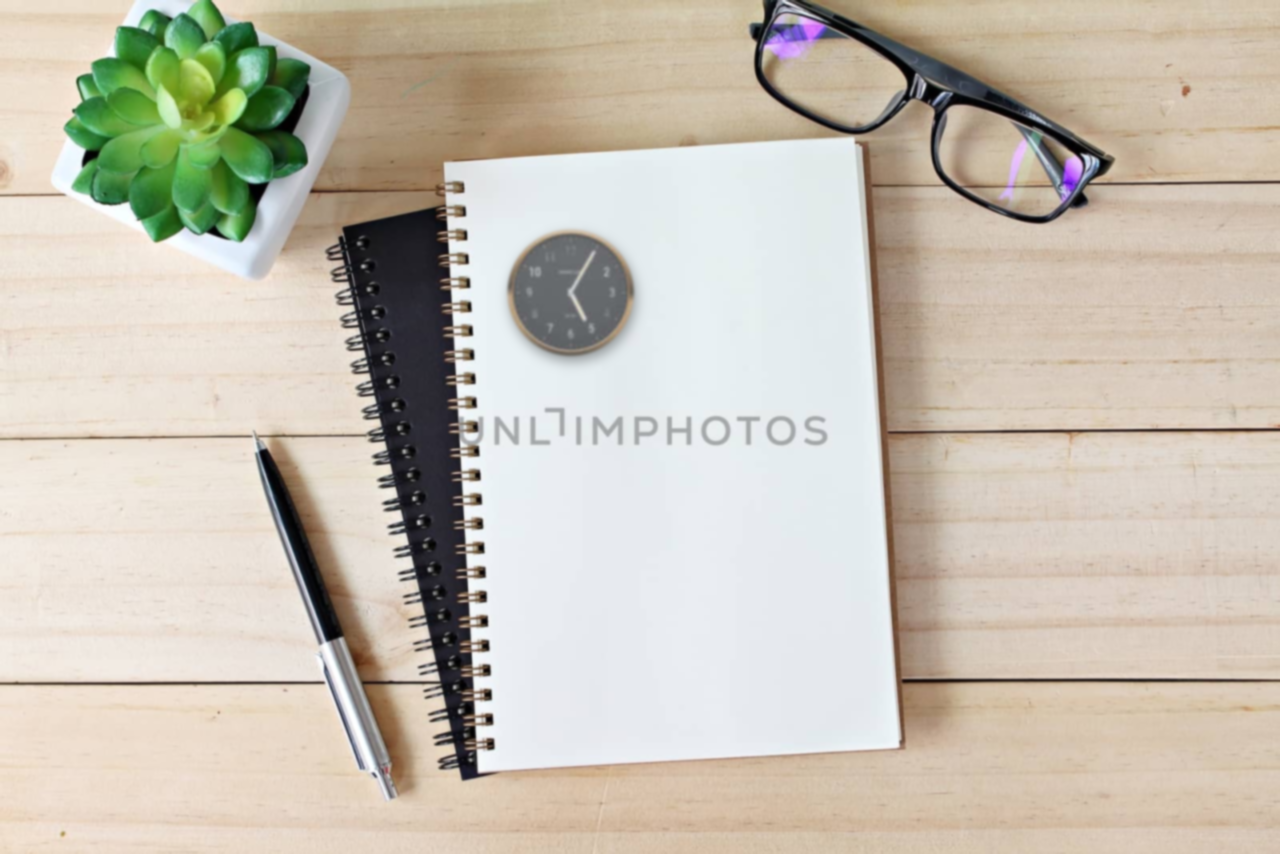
5:05
